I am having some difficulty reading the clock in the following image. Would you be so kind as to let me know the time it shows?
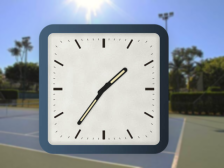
1:36
